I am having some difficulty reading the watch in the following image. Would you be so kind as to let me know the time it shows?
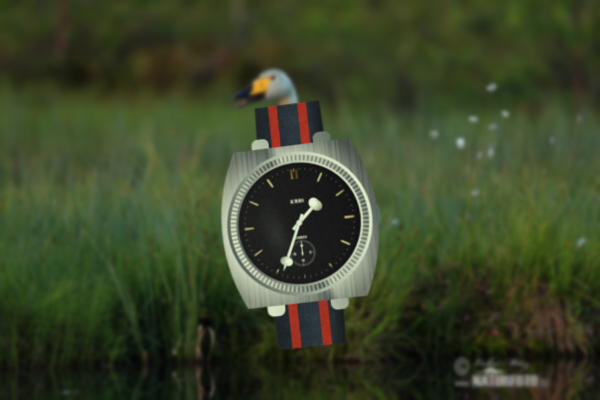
1:34
